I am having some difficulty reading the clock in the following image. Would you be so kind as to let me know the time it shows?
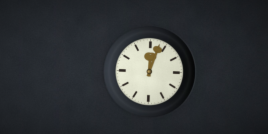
12:03
